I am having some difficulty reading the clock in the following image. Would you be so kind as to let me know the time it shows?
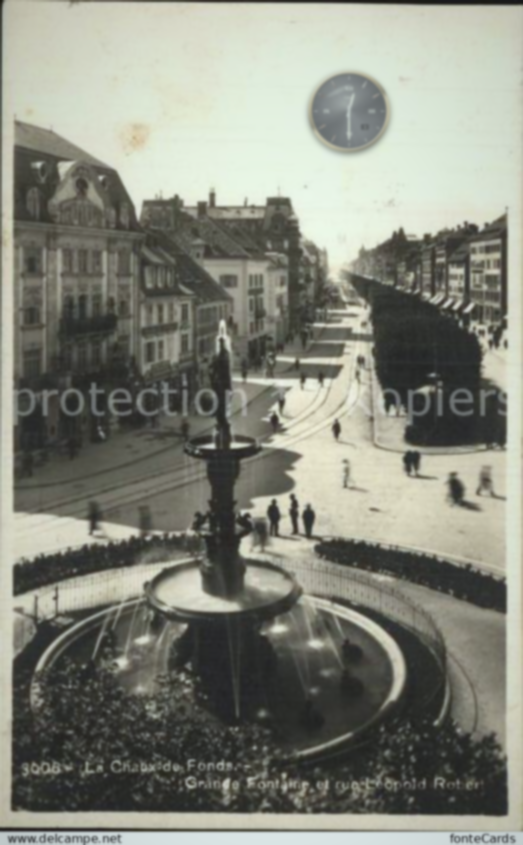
12:30
